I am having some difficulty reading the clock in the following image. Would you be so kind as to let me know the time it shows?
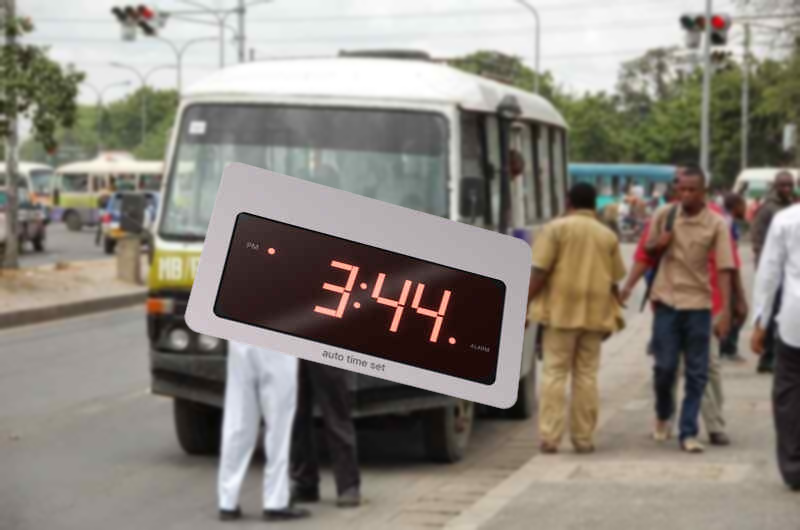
3:44
